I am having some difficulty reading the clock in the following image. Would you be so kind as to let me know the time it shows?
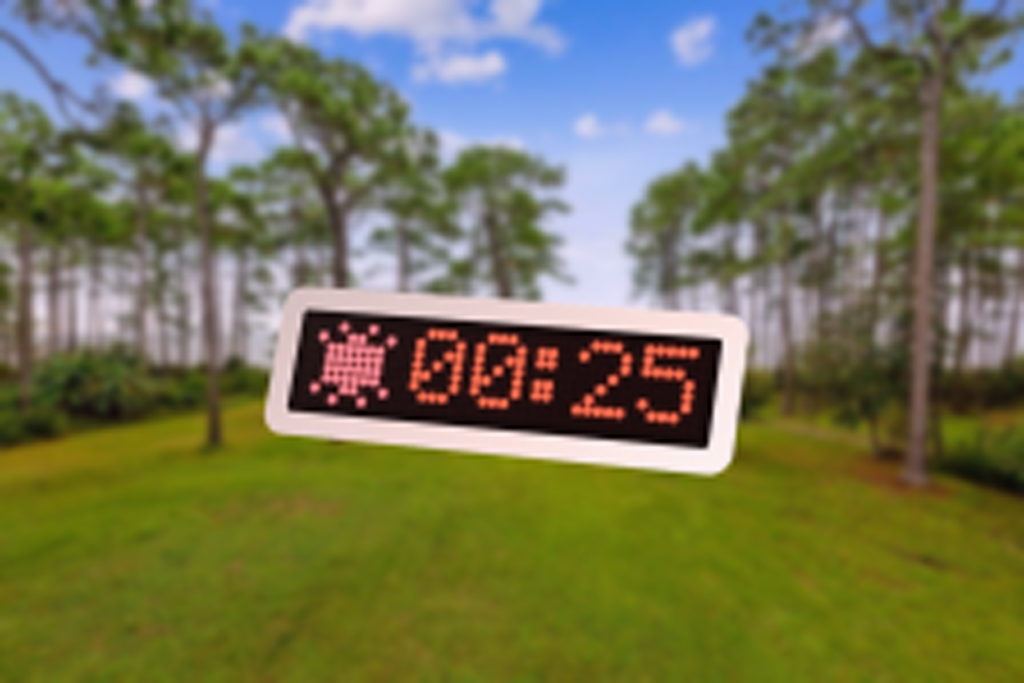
0:25
